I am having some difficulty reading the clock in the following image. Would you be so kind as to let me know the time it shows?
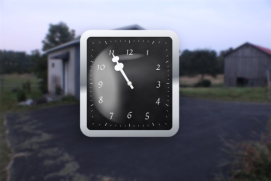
10:55
